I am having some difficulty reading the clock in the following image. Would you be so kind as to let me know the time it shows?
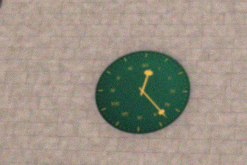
12:23
